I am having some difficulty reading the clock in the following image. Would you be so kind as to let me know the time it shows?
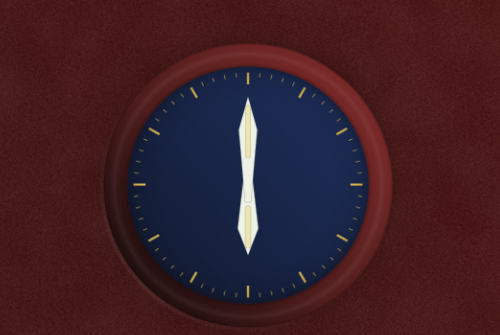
6:00
